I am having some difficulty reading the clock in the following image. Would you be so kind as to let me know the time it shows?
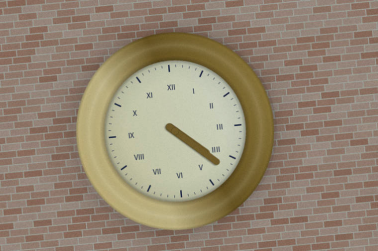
4:22
